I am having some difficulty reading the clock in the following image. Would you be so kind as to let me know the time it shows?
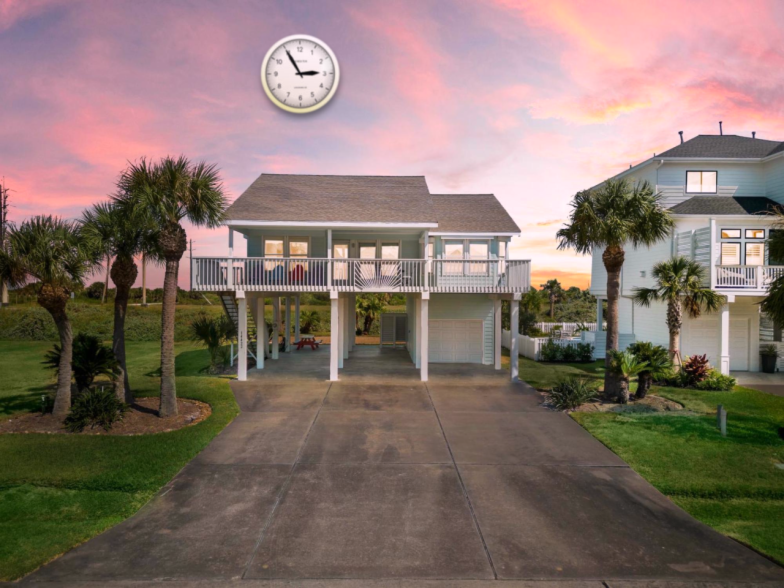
2:55
